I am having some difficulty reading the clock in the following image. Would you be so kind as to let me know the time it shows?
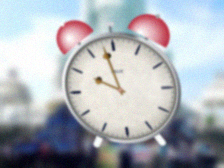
9:58
